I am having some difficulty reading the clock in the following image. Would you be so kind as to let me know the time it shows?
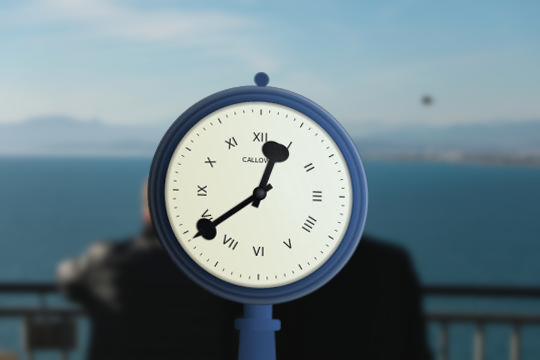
12:39
